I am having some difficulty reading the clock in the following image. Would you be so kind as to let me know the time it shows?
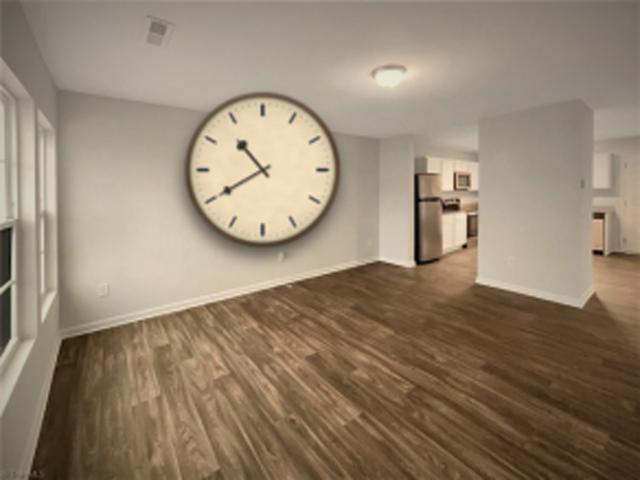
10:40
